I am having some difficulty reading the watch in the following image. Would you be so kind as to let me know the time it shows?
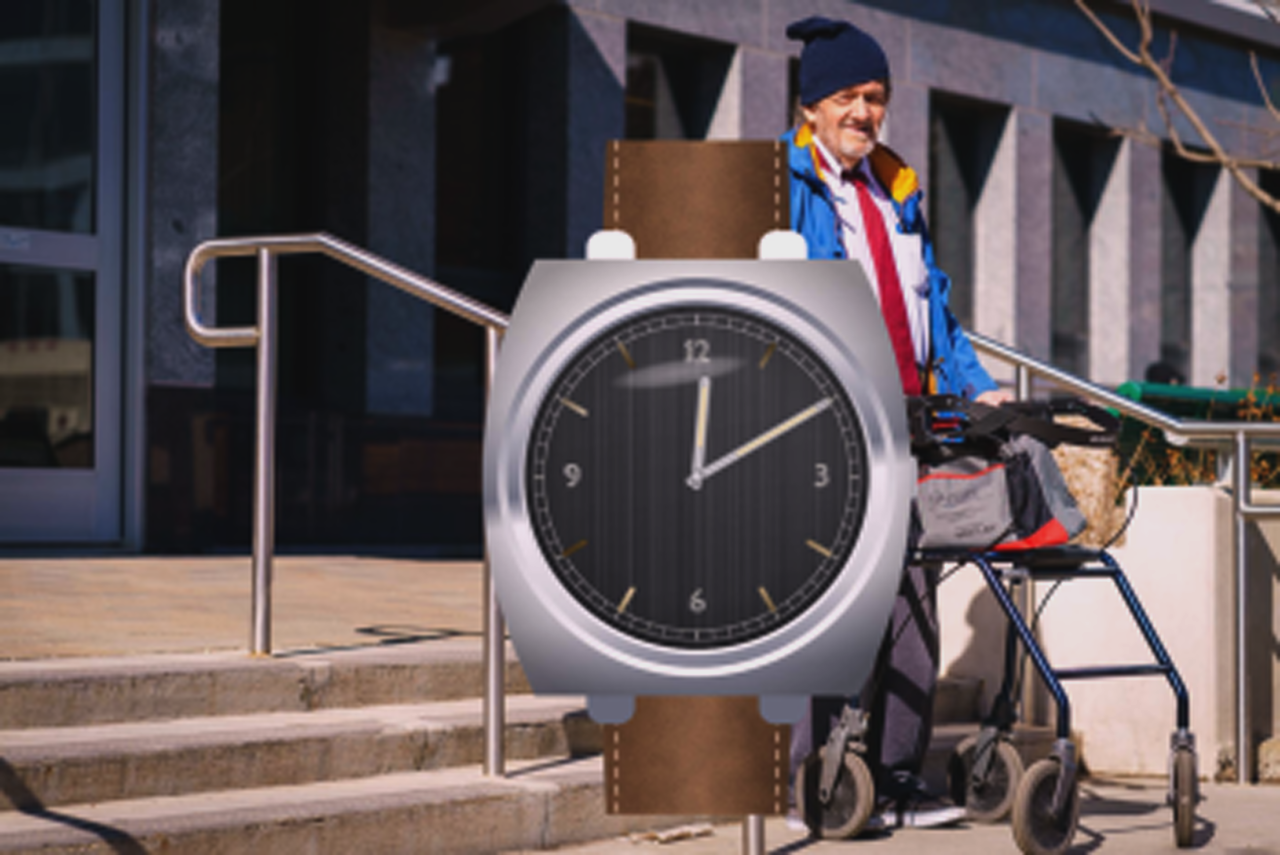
12:10
